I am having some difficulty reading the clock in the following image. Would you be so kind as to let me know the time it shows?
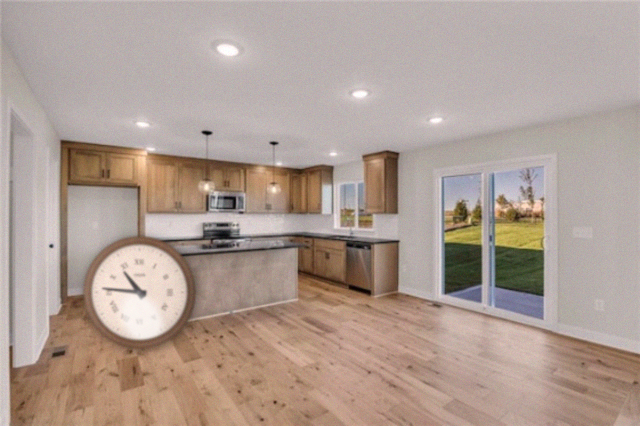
10:46
